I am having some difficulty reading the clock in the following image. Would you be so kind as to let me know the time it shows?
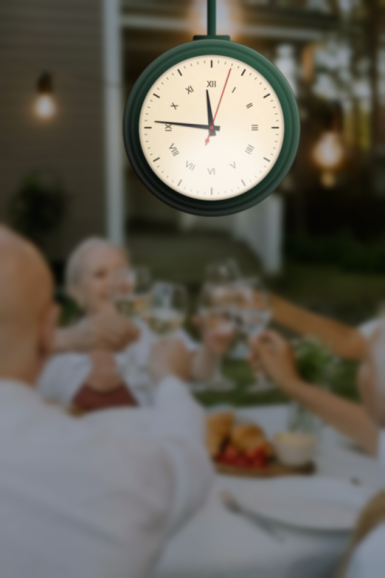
11:46:03
